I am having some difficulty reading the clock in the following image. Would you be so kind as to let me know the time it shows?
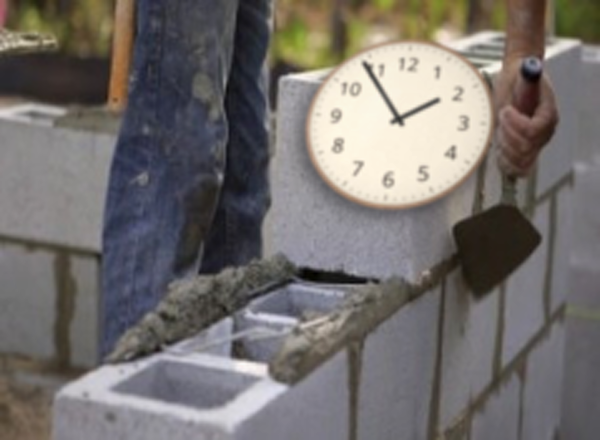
1:54
